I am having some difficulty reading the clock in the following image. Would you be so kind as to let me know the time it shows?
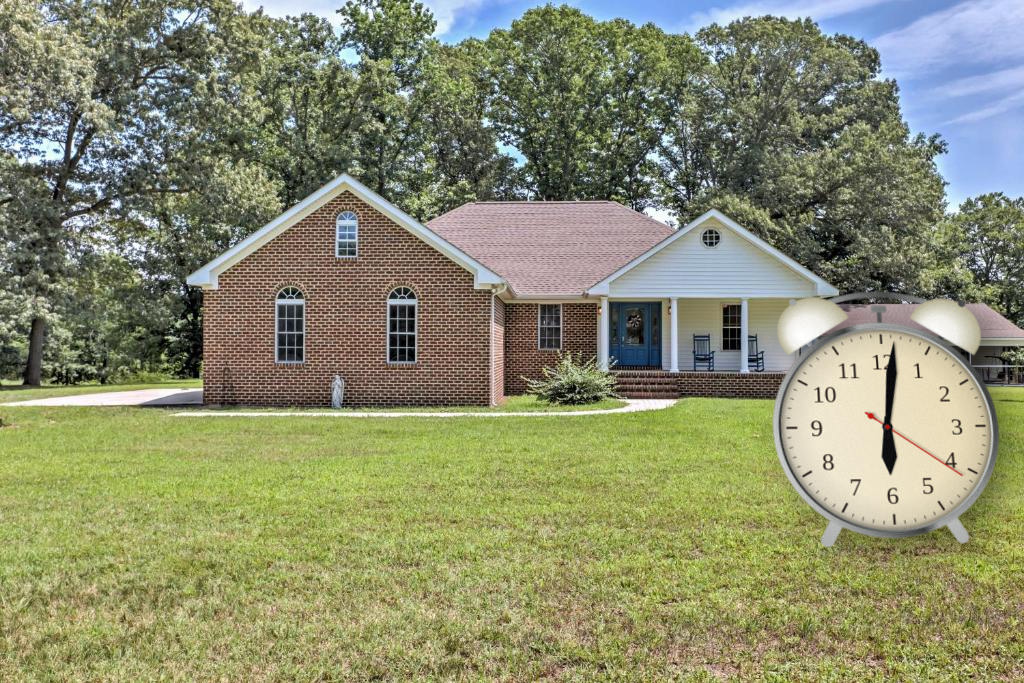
6:01:21
